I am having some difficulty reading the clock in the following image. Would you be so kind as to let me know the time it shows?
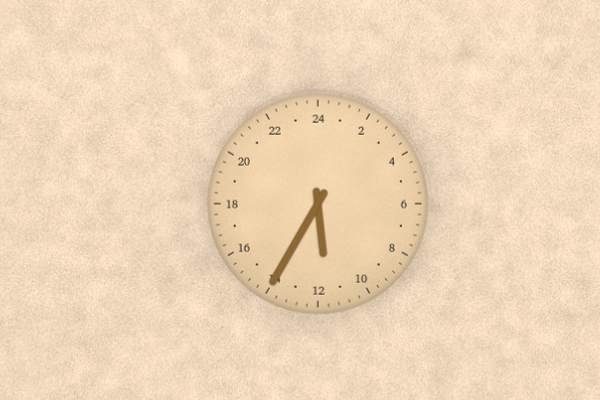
11:35
